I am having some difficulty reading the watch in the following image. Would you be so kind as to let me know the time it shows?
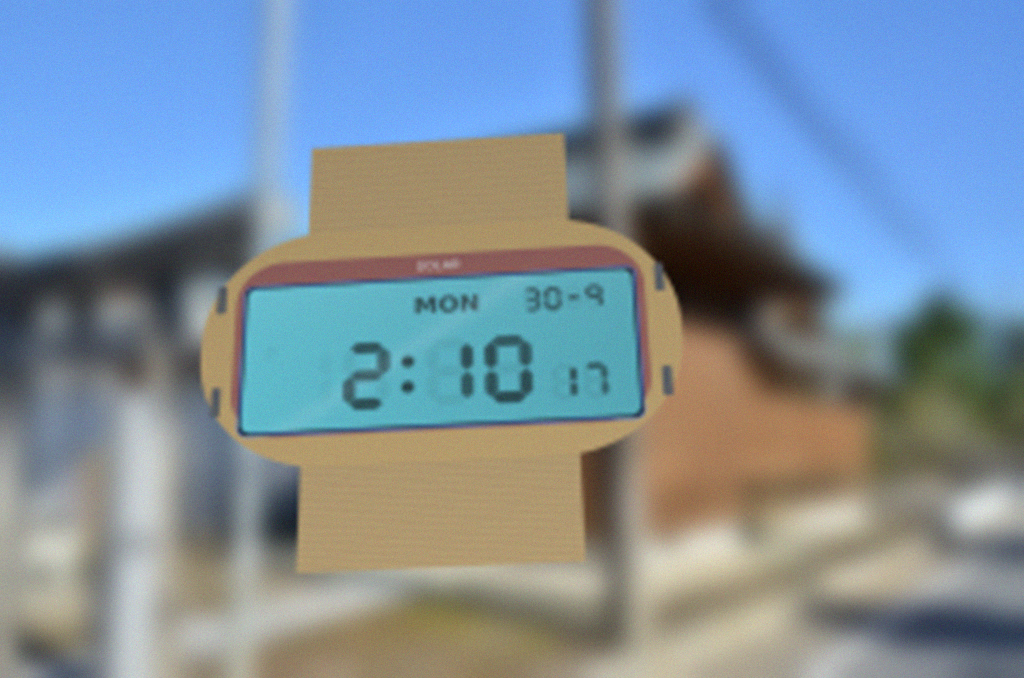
2:10:17
